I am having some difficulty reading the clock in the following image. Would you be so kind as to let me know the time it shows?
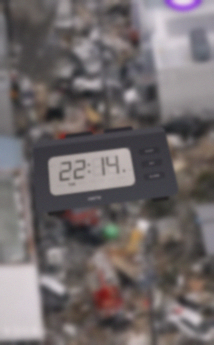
22:14
